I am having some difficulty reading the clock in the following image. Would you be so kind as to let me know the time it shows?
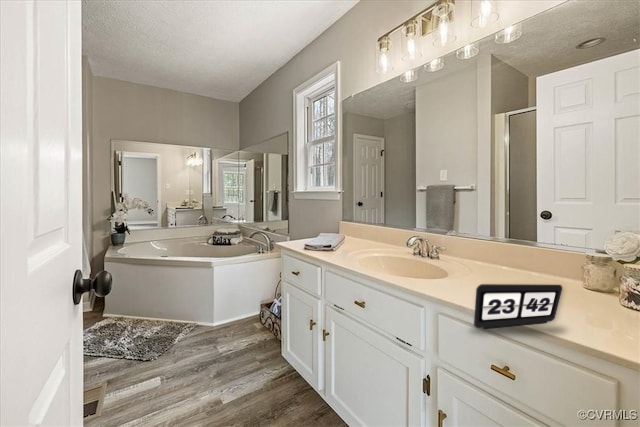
23:42
